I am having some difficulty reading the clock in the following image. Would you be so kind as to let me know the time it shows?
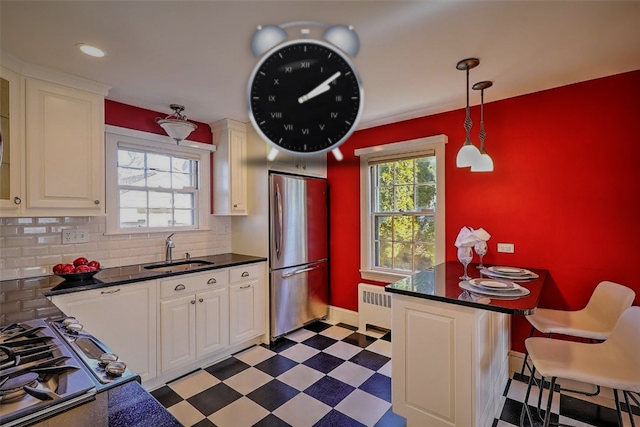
2:09
